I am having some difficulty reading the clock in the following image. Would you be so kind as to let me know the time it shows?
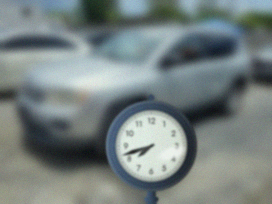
7:42
